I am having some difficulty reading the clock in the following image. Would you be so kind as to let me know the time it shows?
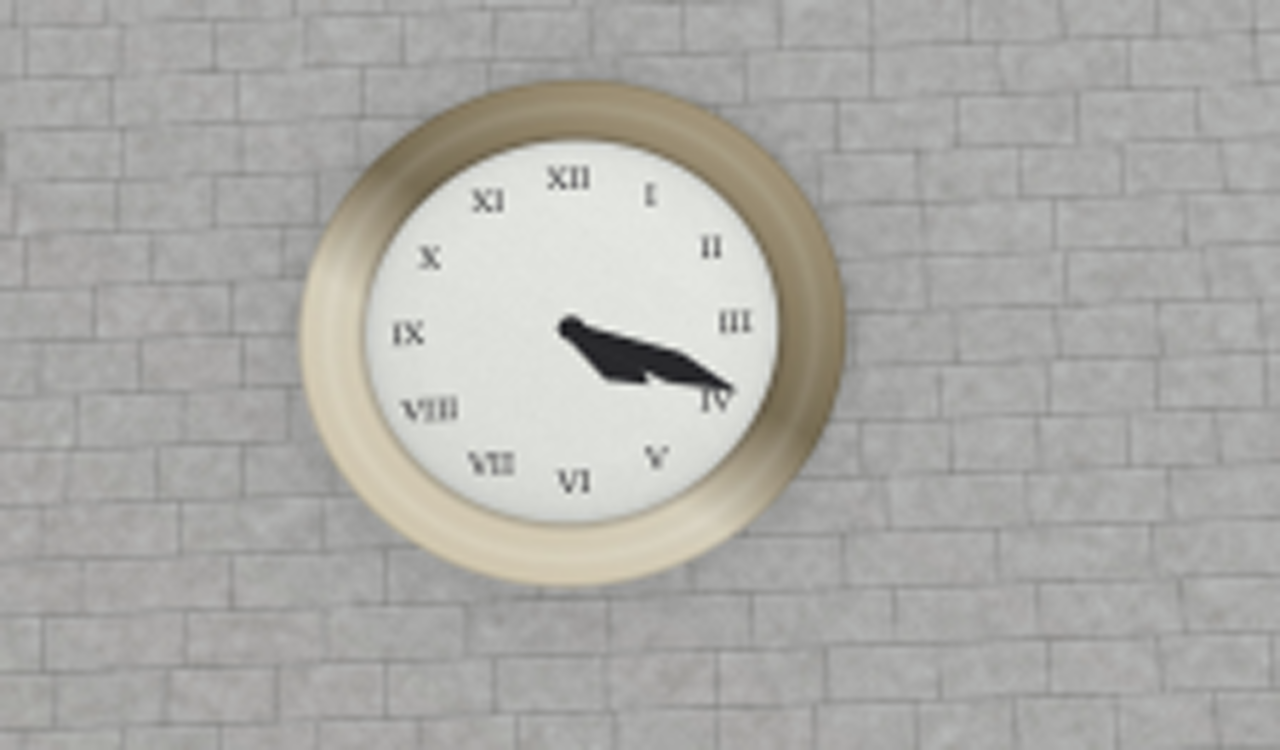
4:19
